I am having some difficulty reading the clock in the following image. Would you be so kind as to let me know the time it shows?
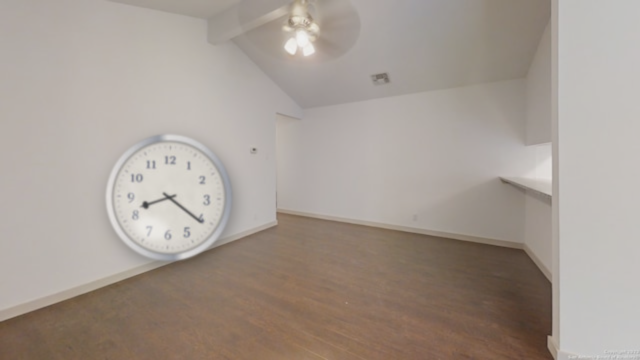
8:21
